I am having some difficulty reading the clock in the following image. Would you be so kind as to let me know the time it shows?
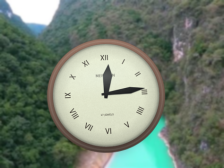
12:14
